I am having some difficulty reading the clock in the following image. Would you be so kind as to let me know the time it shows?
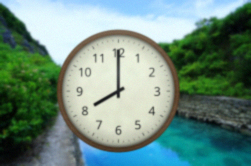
8:00
